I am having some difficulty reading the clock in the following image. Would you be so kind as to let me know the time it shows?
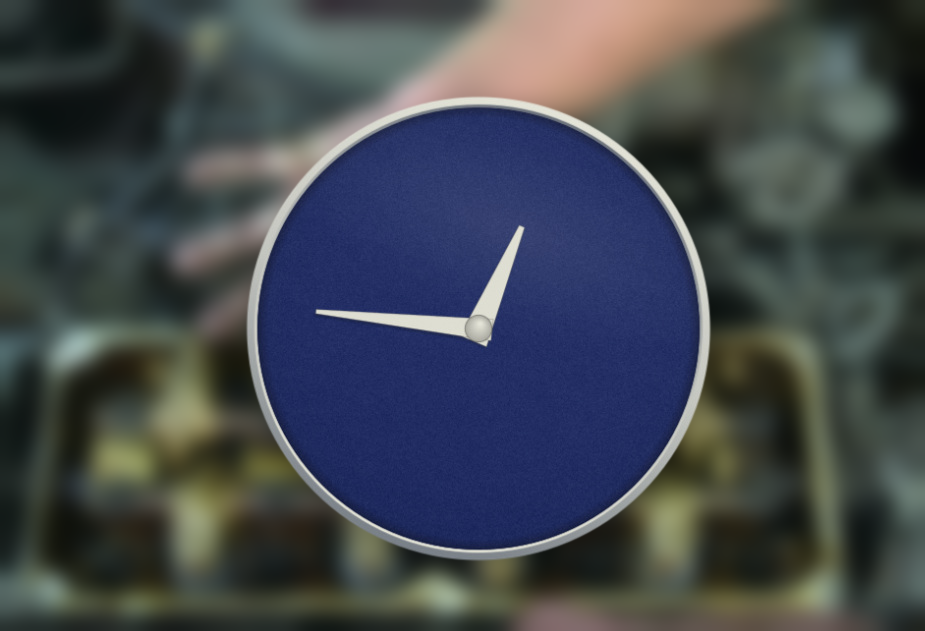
12:46
